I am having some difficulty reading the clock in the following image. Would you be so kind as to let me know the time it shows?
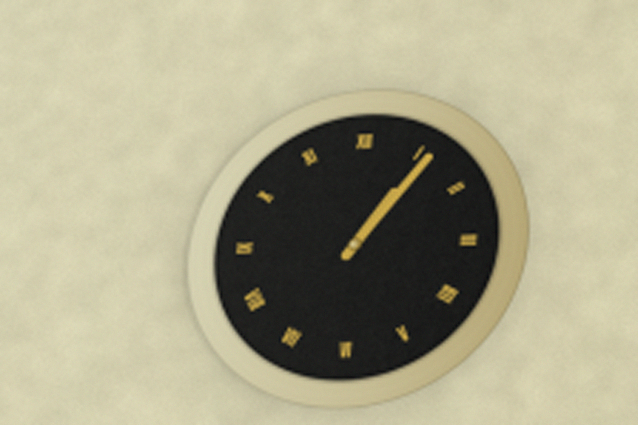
1:06
